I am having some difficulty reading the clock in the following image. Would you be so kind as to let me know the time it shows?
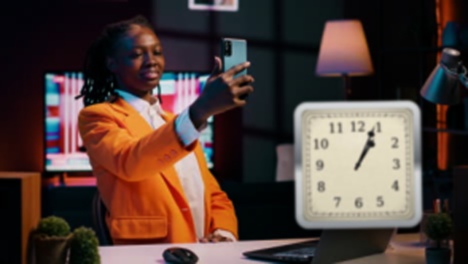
1:04
